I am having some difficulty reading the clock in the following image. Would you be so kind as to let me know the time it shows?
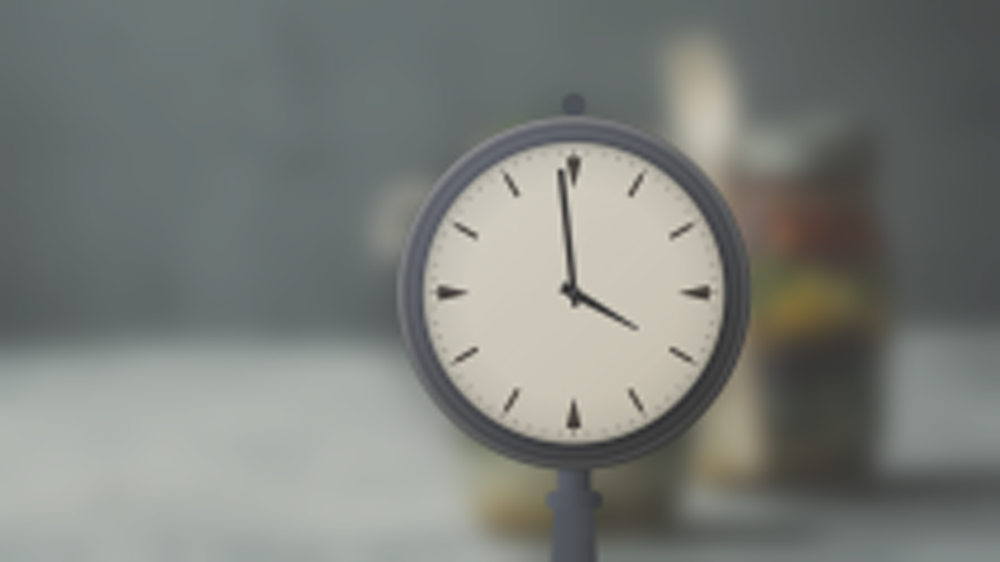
3:59
